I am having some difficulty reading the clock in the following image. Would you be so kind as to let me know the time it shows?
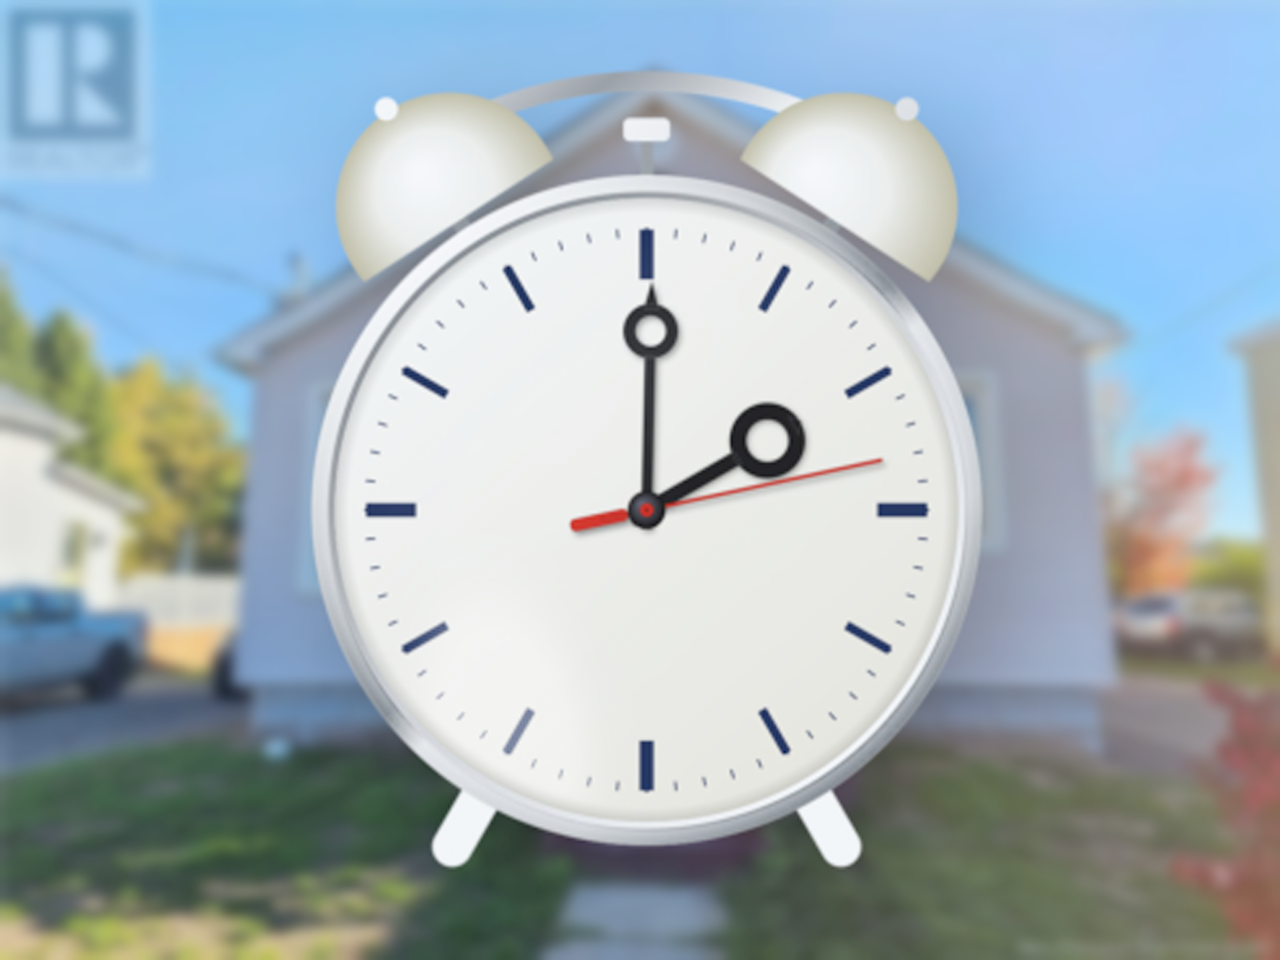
2:00:13
